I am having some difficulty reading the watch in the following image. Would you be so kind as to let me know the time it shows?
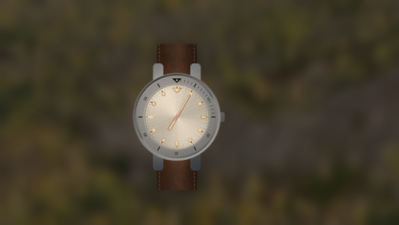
7:05
